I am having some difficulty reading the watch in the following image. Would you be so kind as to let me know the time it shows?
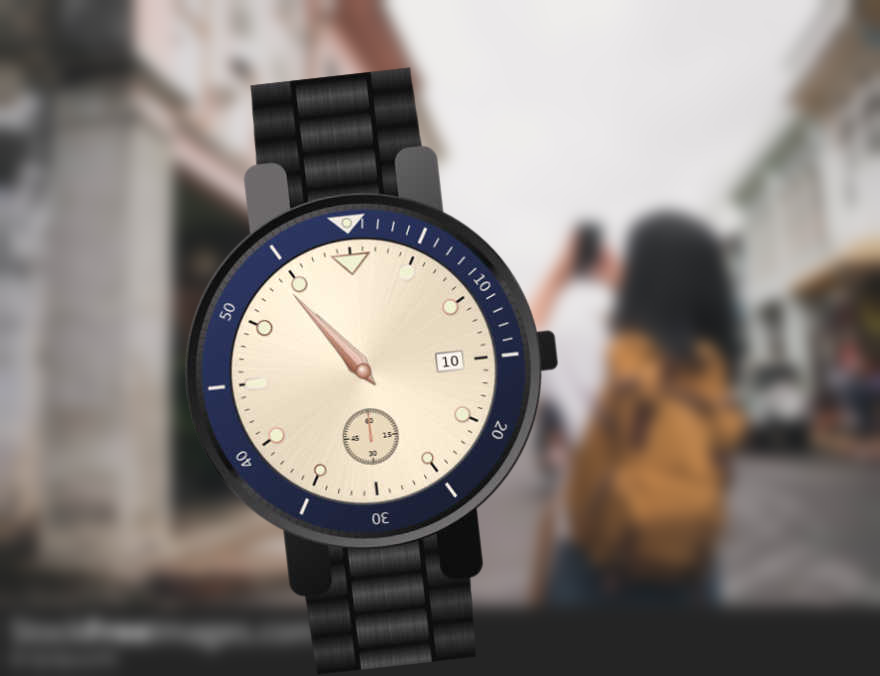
10:54
